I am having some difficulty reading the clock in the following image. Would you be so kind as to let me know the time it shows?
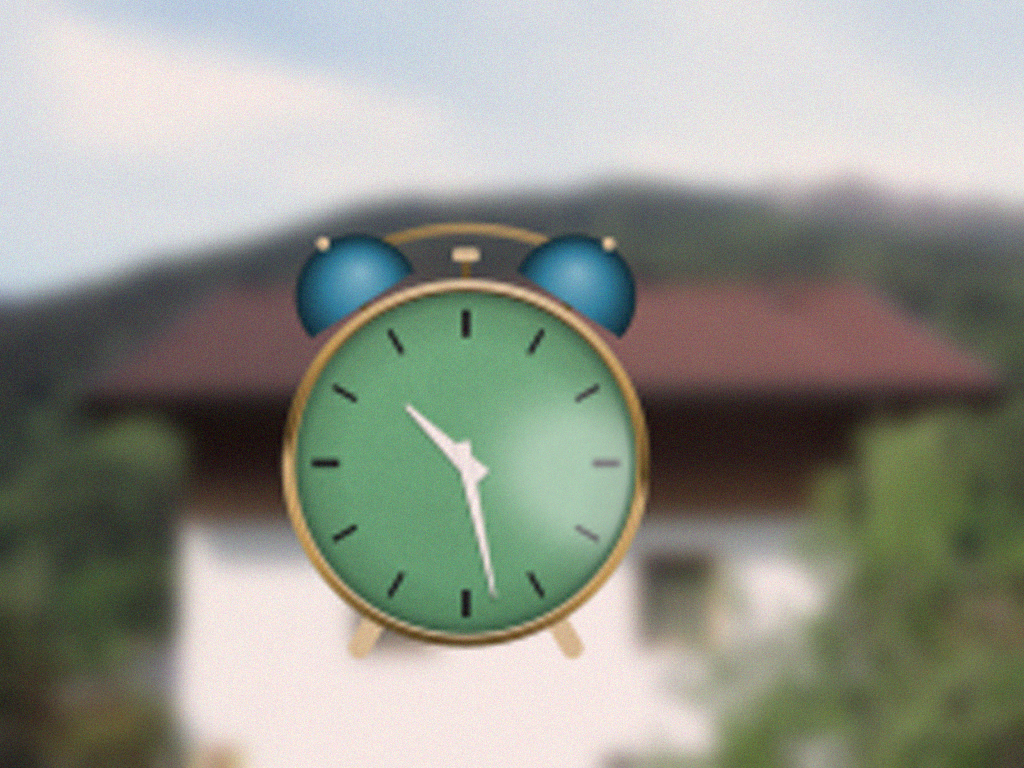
10:28
